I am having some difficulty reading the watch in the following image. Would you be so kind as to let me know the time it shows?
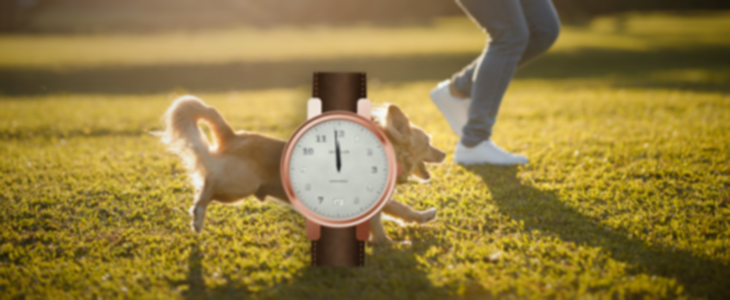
11:59
